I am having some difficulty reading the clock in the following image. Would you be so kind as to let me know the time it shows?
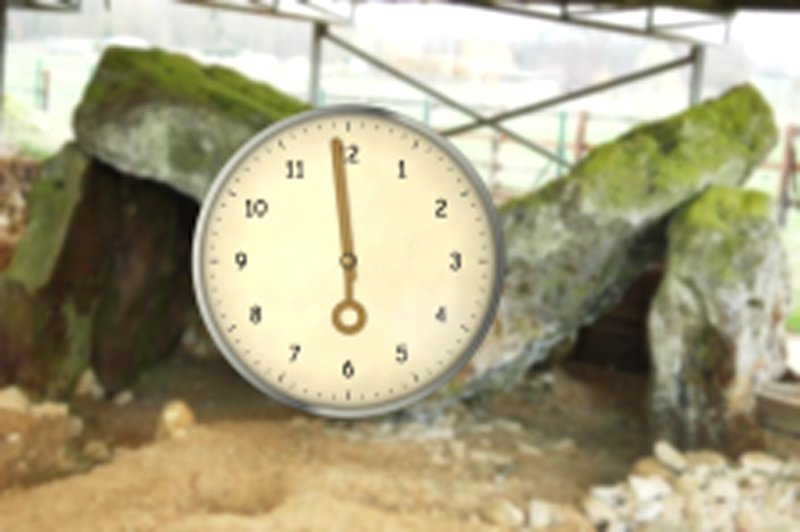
5:59
